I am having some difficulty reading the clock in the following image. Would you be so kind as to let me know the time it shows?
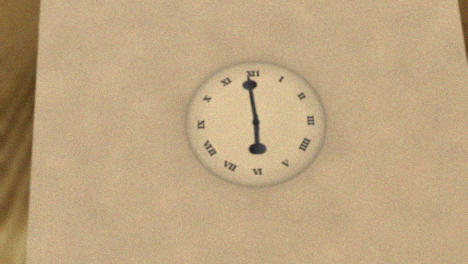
5:59
